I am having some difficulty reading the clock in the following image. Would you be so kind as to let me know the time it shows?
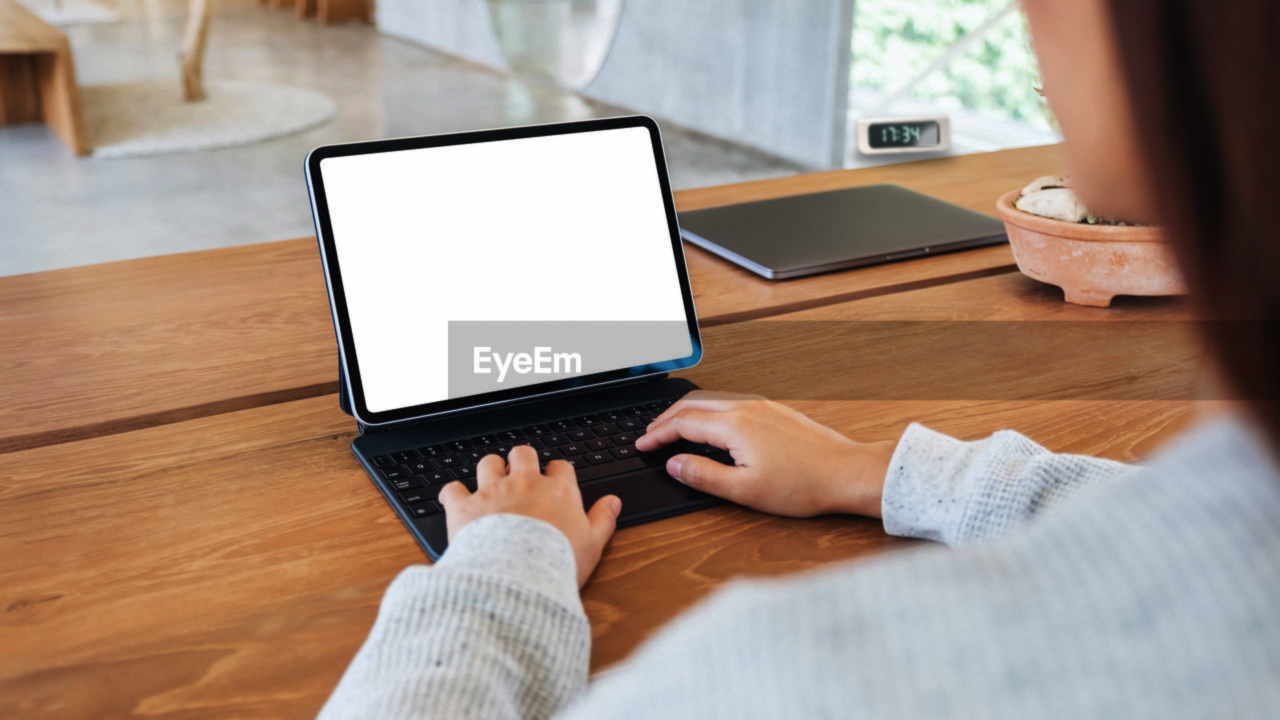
17:34
